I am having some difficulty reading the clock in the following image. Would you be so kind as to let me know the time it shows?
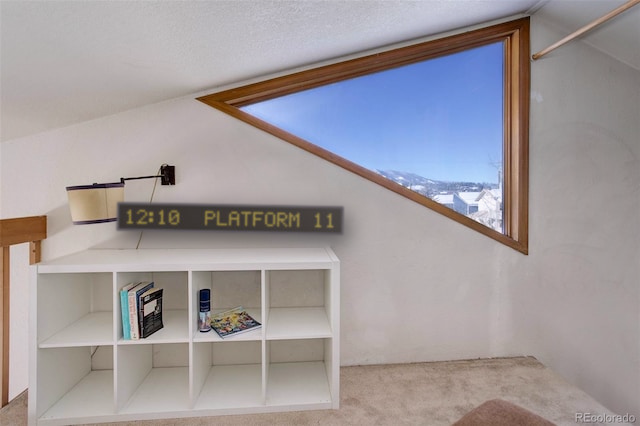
12:10
